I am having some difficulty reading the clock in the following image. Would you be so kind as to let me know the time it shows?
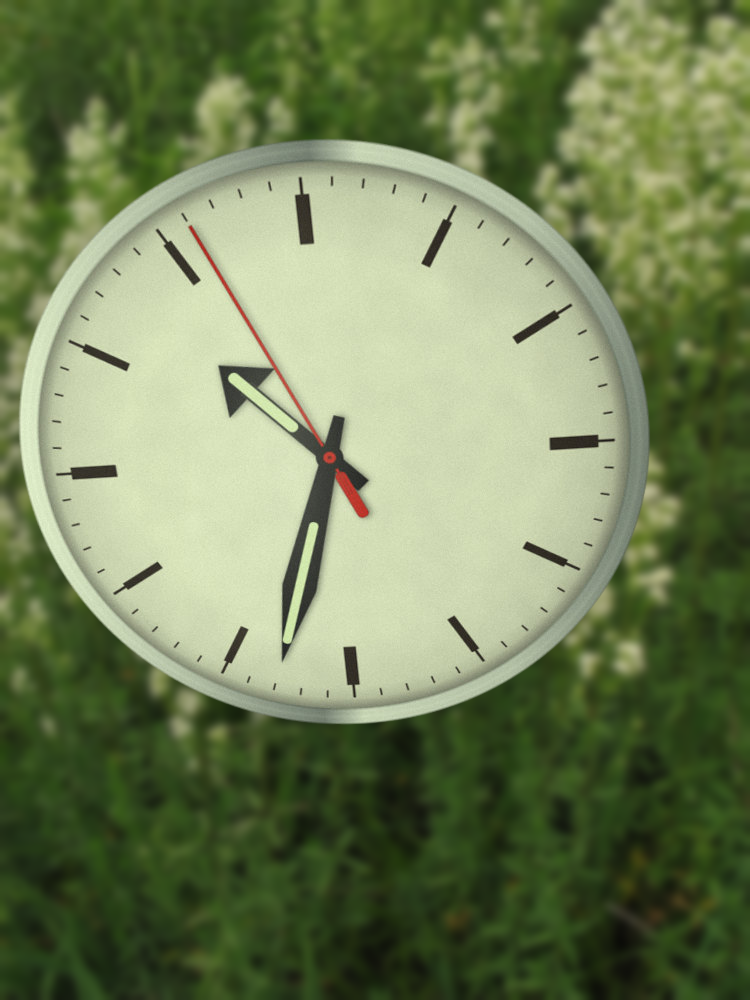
10:32:56
